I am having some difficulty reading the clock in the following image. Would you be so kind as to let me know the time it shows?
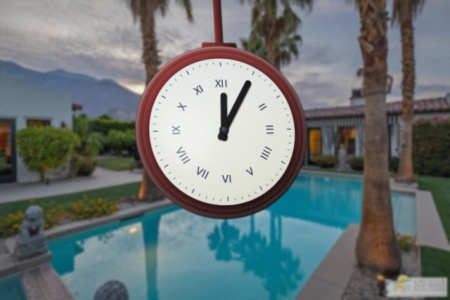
12:05
